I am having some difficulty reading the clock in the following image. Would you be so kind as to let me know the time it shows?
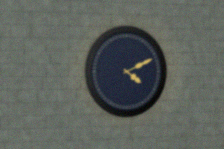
4:11
